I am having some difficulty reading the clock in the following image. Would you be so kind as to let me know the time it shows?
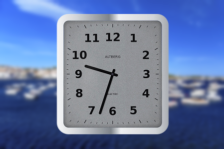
9:33
